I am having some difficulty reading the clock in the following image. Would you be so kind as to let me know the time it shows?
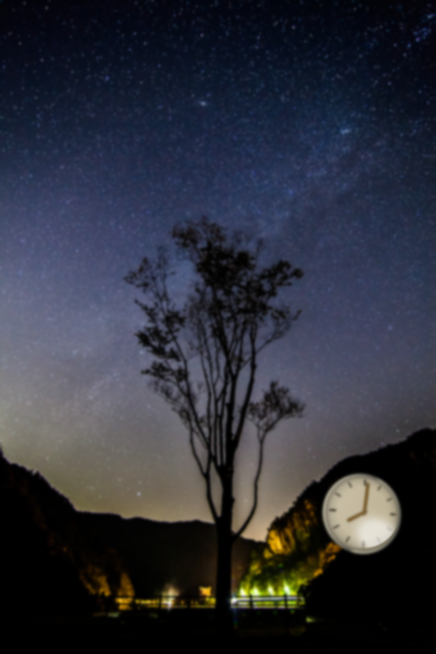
8:01
